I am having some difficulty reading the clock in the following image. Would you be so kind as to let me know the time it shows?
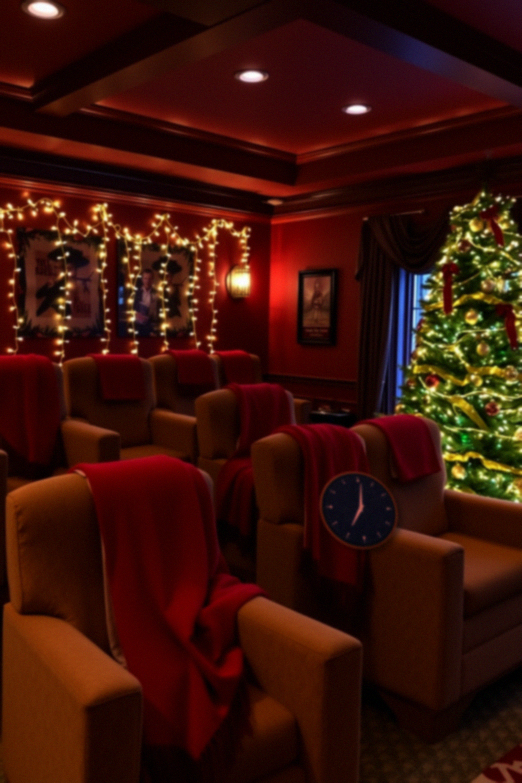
7:01
